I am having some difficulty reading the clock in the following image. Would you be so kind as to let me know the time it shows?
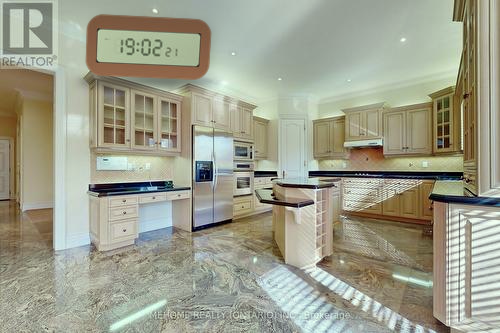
19:02:21
